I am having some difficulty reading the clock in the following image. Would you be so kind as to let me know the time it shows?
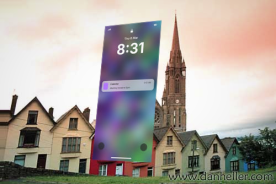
8:31
